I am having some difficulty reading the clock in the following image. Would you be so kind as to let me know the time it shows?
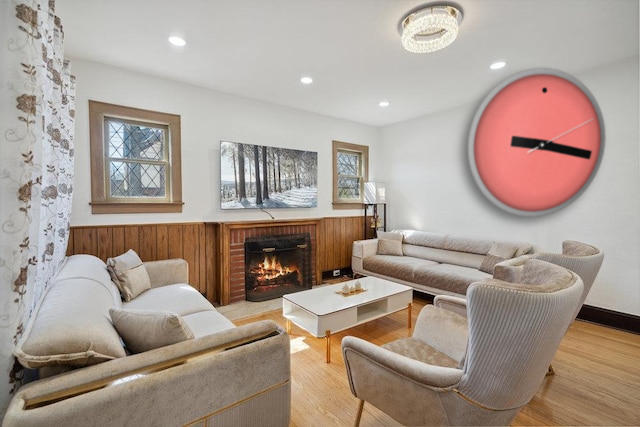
9:17:11
